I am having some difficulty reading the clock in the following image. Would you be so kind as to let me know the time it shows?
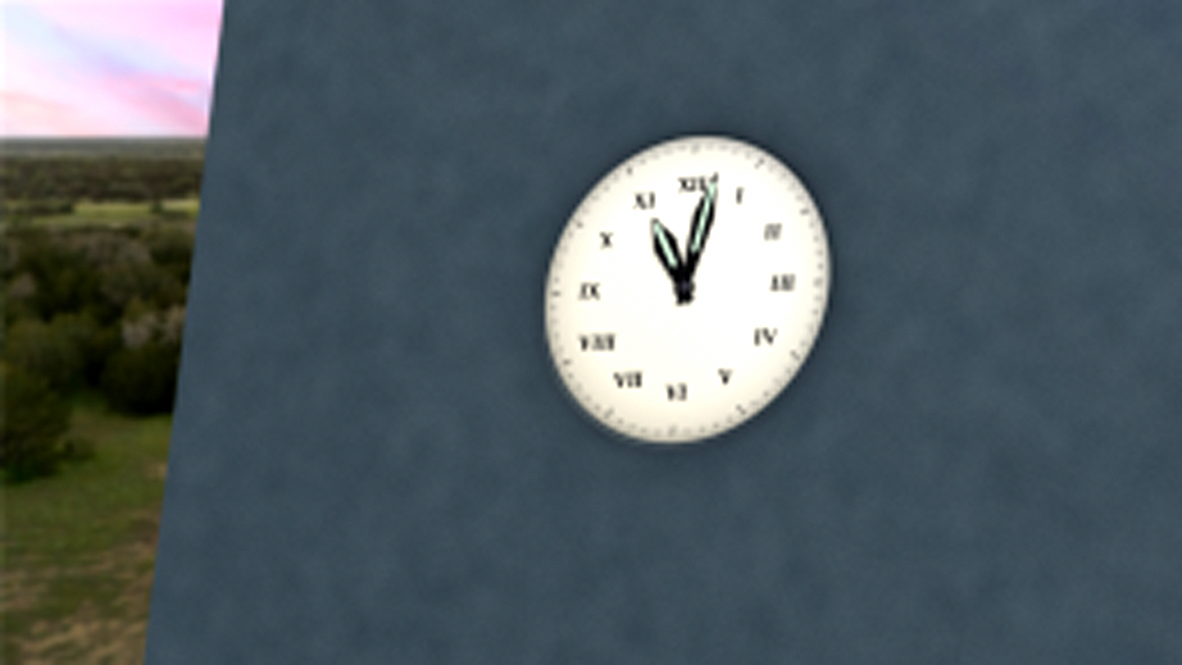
11:02
